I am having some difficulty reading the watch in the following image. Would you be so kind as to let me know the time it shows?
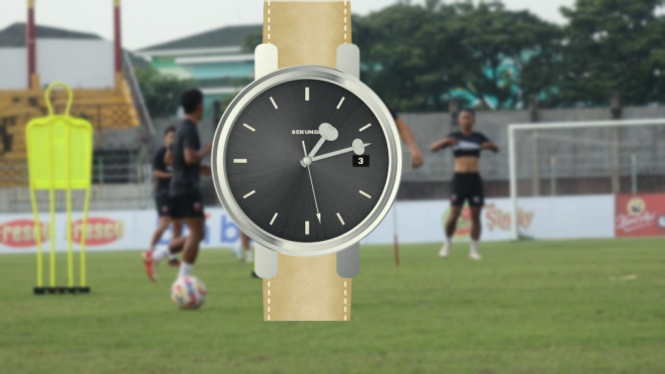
1:12:28
